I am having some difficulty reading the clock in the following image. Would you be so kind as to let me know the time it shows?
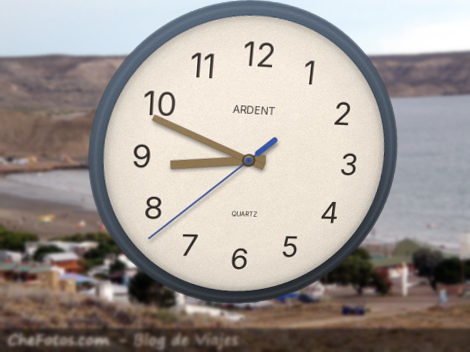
8:48:38
